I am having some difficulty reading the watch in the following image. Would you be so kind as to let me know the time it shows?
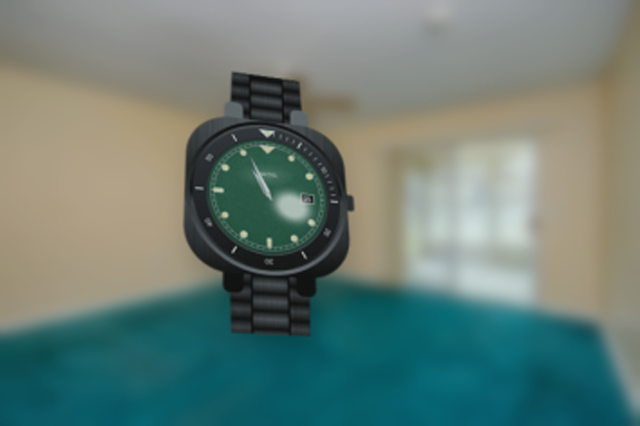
10:56
